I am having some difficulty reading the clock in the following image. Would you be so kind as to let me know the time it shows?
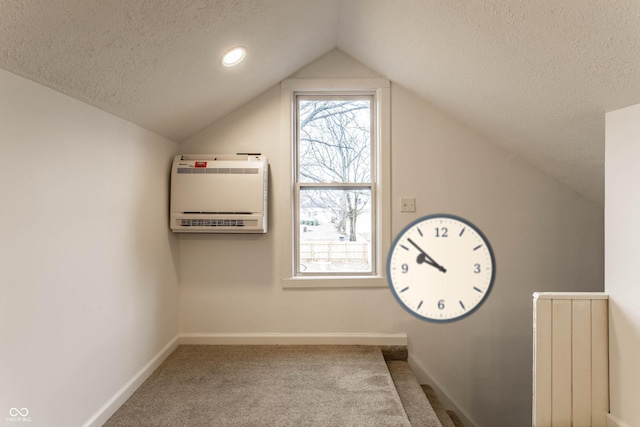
9:52
